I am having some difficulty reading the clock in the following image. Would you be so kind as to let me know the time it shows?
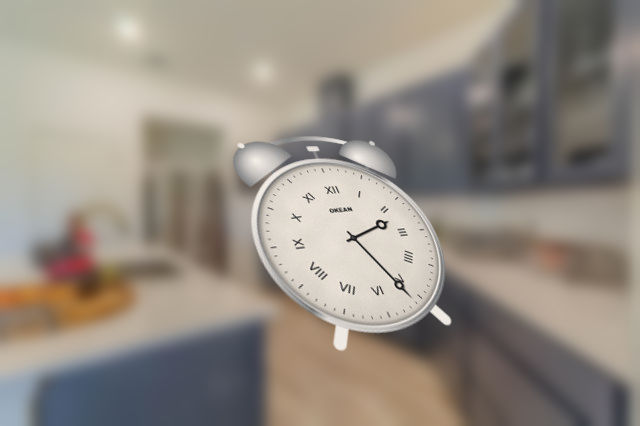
2:26
